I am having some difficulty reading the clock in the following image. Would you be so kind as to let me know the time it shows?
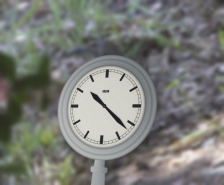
10:22
